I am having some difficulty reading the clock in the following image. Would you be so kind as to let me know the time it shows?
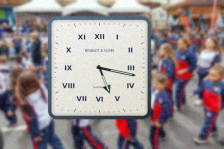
5:17
